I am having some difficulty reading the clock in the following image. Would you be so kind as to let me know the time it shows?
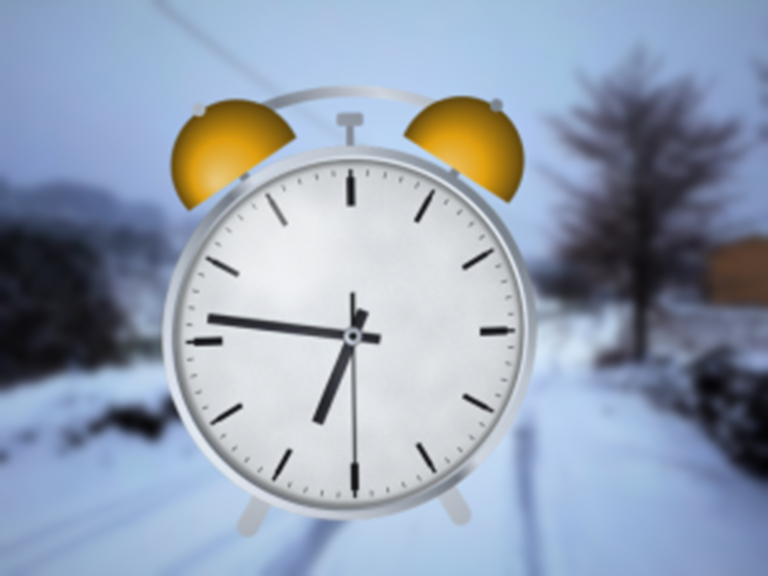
6:46:30
